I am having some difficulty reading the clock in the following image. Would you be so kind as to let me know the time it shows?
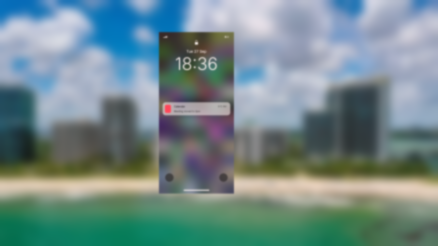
18:36
